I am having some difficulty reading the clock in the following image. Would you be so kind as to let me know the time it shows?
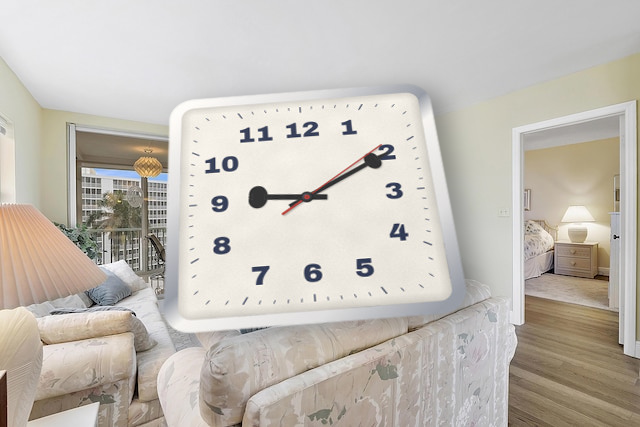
9:10:09
